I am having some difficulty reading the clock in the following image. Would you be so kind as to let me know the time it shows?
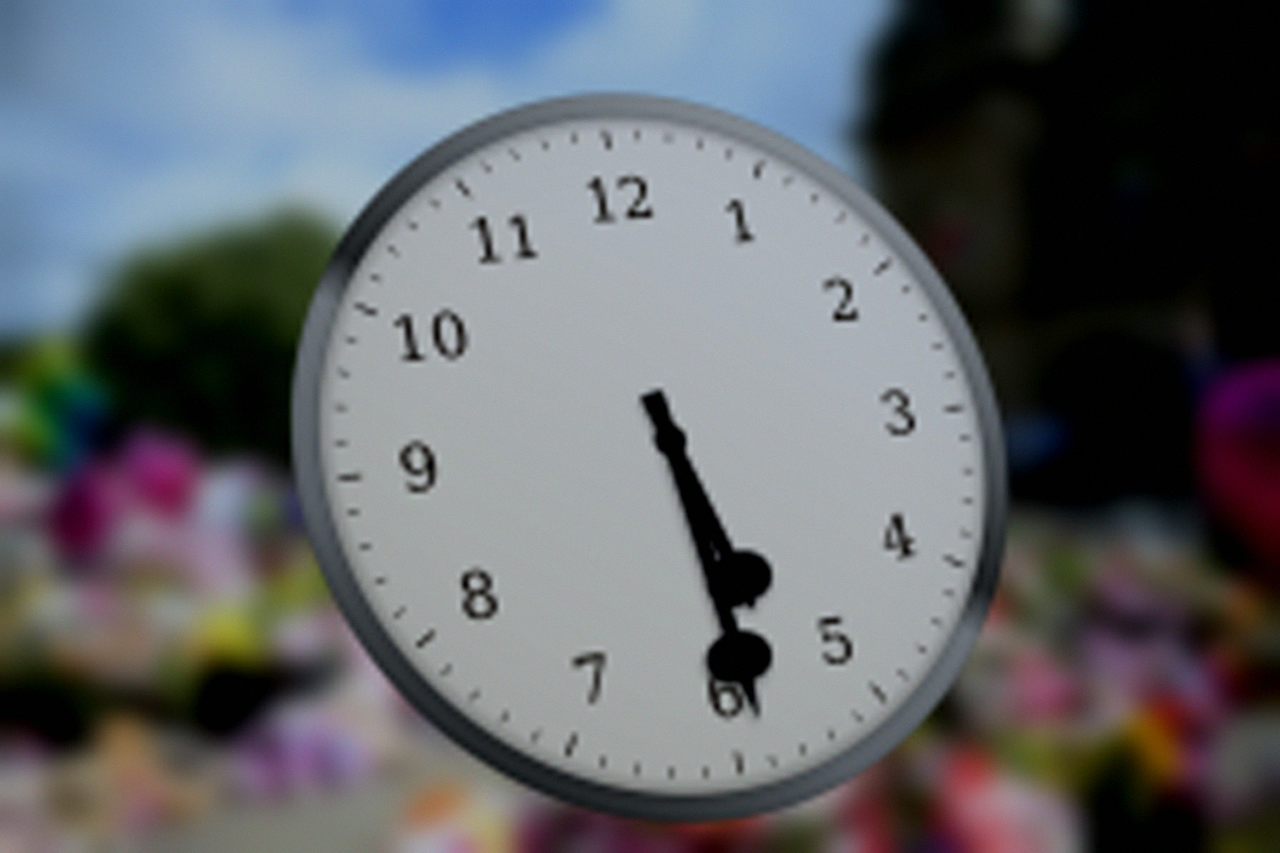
5:29
